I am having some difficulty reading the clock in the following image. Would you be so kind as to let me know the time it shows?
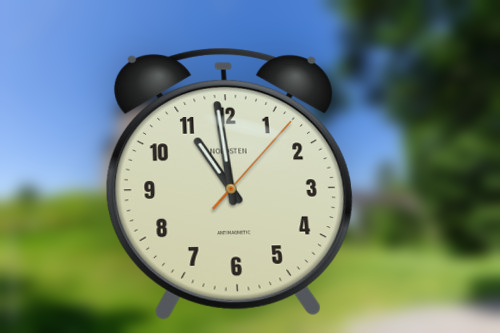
10:59:07
